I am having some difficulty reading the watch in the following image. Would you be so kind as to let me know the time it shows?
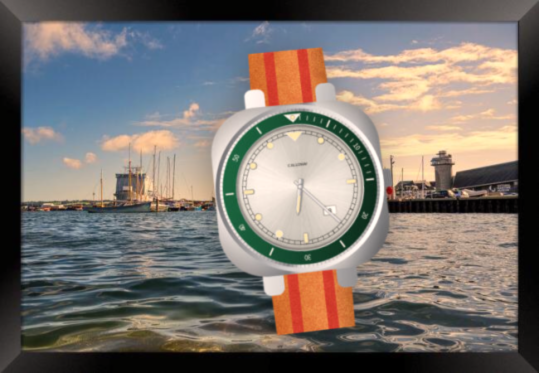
6:23
